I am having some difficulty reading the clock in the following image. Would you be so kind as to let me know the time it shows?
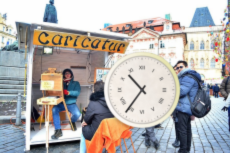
10:36
